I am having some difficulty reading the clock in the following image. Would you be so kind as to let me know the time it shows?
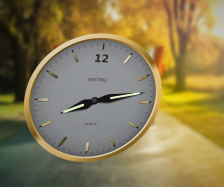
8:13
